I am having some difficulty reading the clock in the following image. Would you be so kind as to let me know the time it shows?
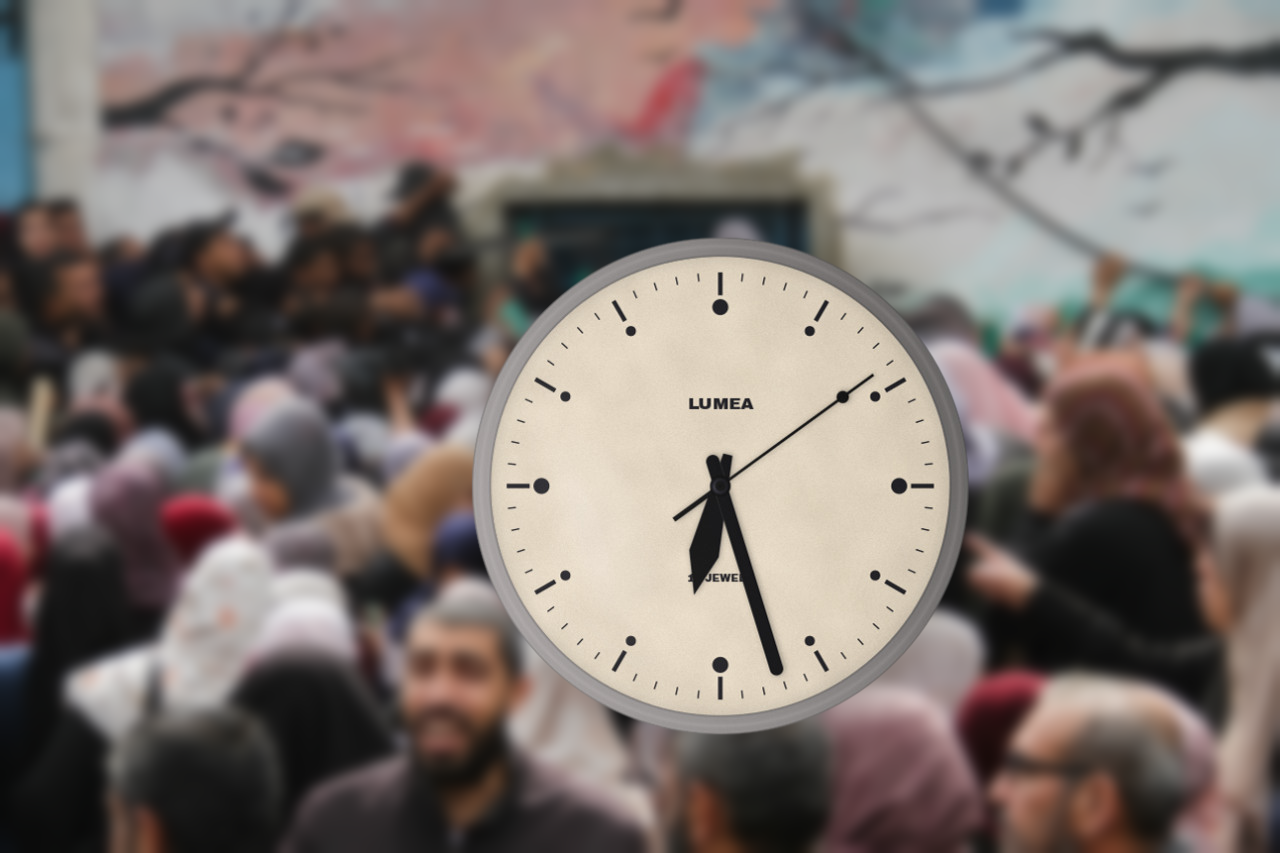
6:27:09
